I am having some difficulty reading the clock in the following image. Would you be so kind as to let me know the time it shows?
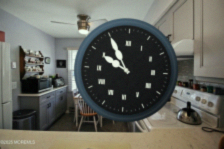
9:55
